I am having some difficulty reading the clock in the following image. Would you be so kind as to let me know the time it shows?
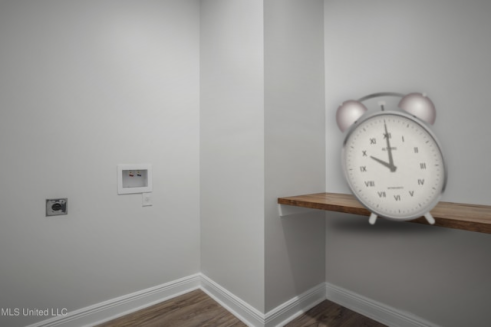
10:00
